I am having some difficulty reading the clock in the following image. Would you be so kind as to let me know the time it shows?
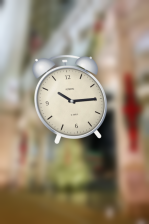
10:15
